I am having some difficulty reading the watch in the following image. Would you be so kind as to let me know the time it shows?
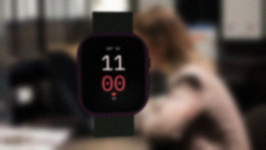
11:00
